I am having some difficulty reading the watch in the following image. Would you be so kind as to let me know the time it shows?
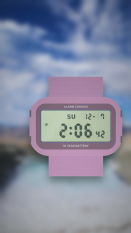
2:06:42
